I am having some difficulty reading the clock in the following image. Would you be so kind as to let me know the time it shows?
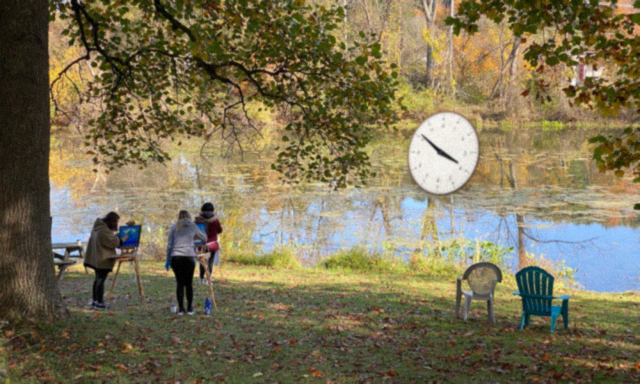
3:51
